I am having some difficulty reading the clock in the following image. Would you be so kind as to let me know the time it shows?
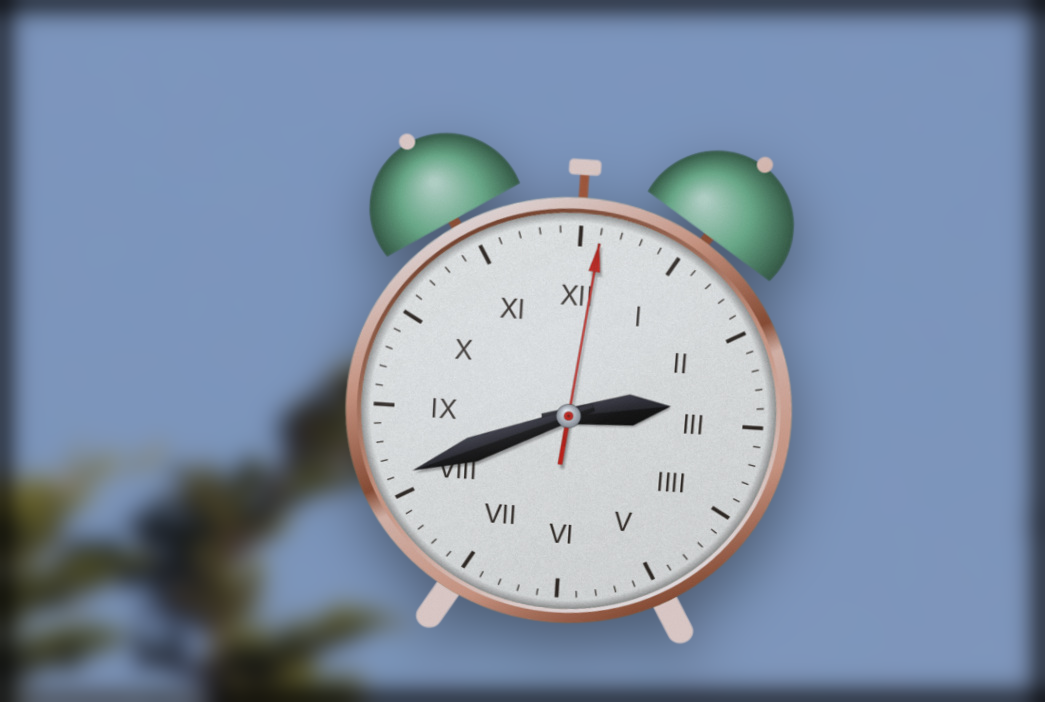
2:41:01
